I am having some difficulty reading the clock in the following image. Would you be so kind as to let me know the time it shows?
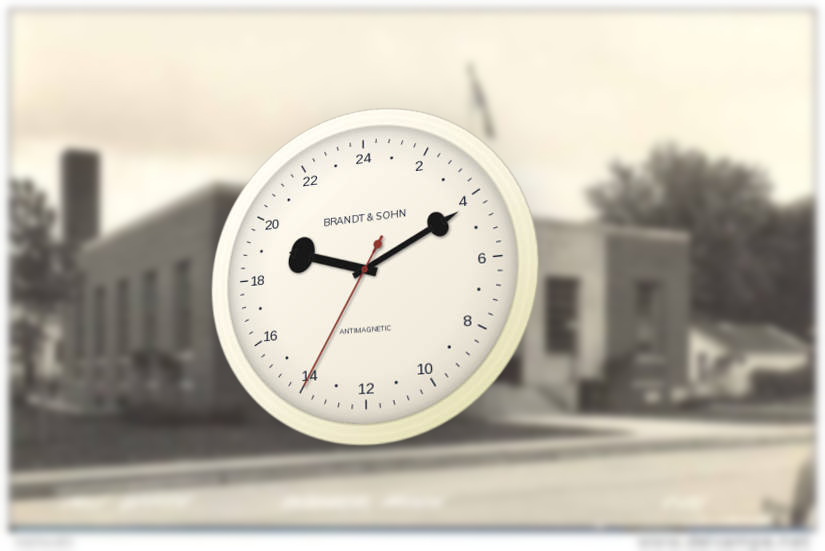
19:10:35
